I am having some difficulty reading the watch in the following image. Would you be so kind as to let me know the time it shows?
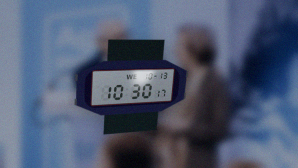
10:30:17
